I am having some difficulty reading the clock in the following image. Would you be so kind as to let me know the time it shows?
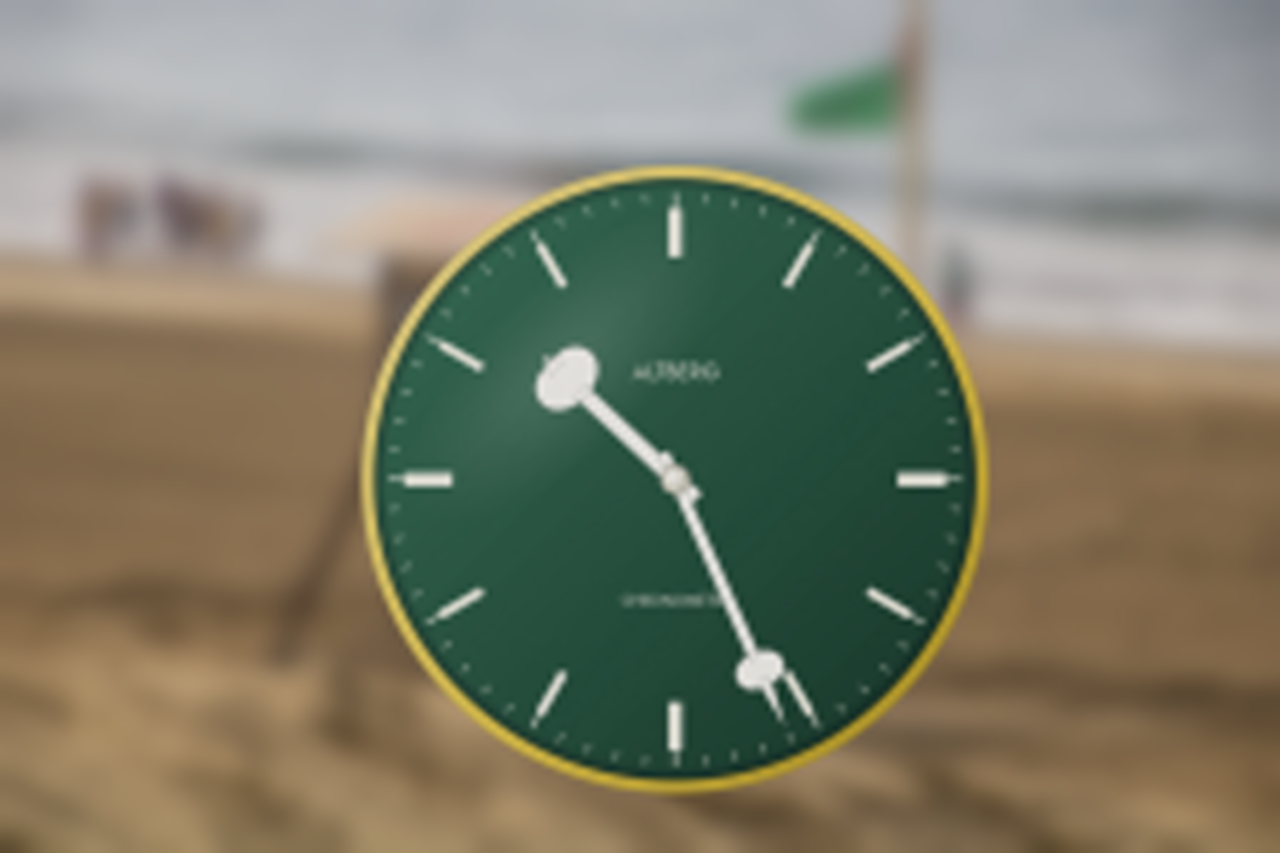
10:26
